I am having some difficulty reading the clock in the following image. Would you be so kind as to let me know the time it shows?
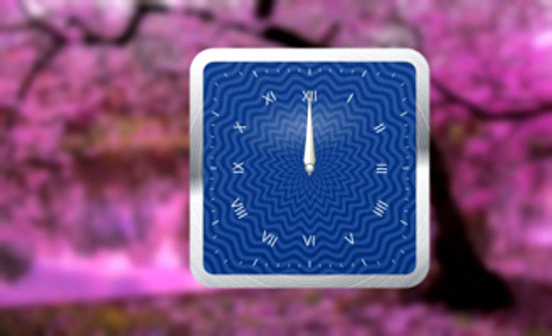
12:00
